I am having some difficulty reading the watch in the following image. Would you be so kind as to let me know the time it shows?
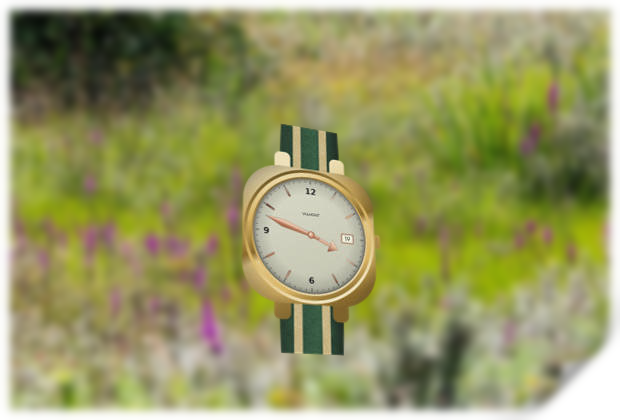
3:48
